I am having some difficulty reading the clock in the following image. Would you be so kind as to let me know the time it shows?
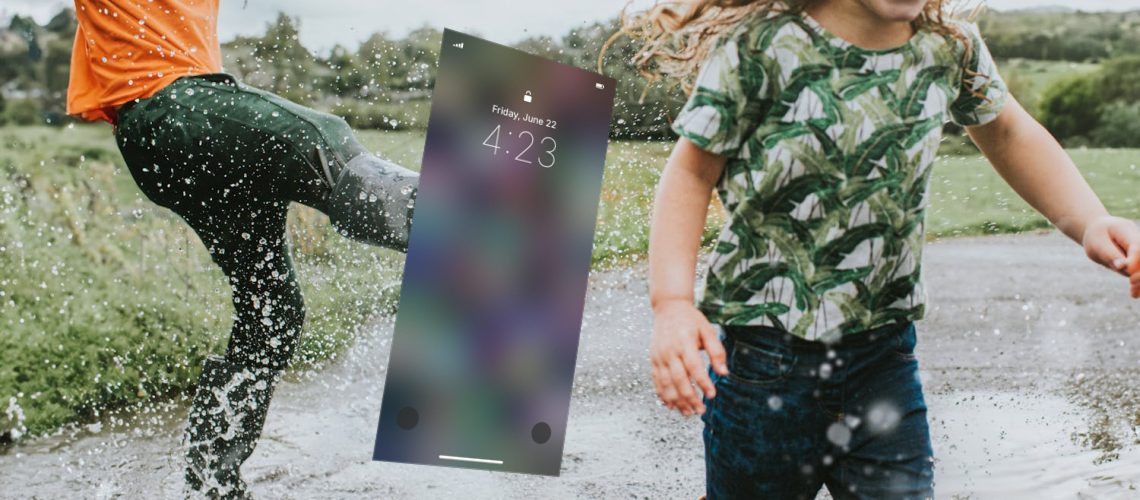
4:23
